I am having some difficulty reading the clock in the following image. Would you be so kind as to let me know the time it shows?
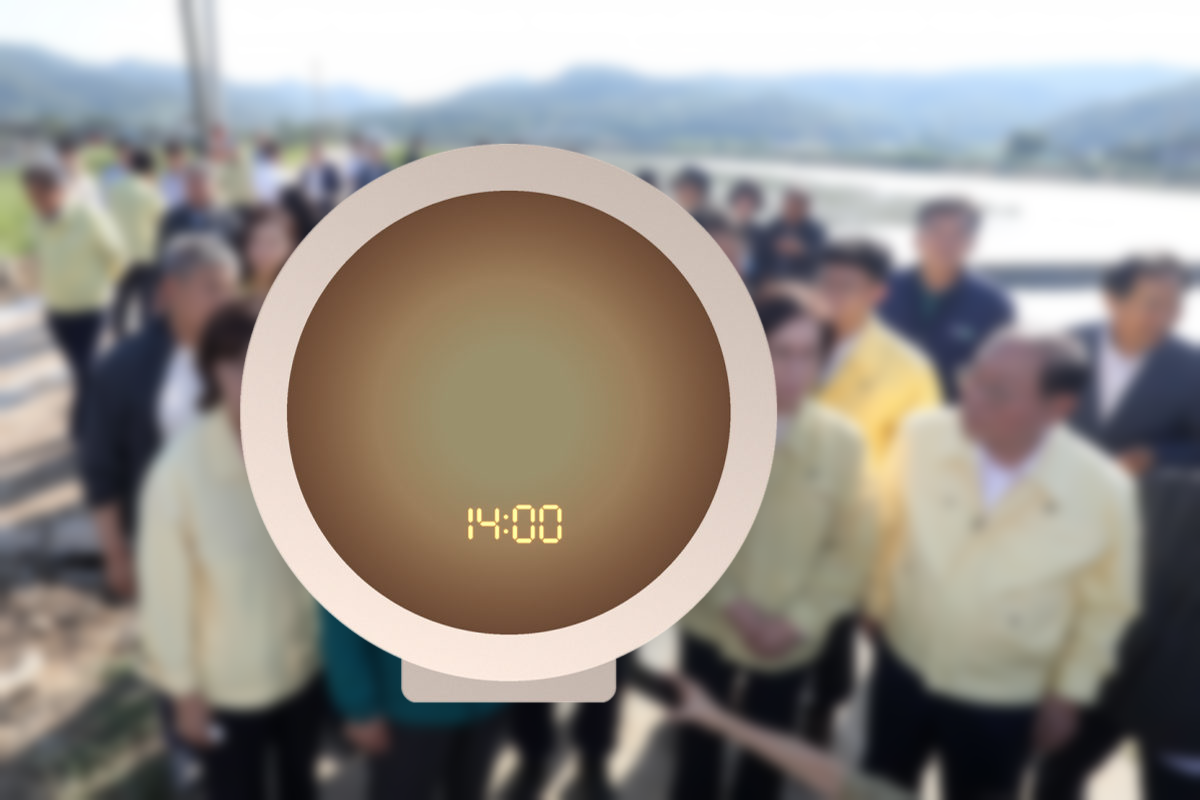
14:00
